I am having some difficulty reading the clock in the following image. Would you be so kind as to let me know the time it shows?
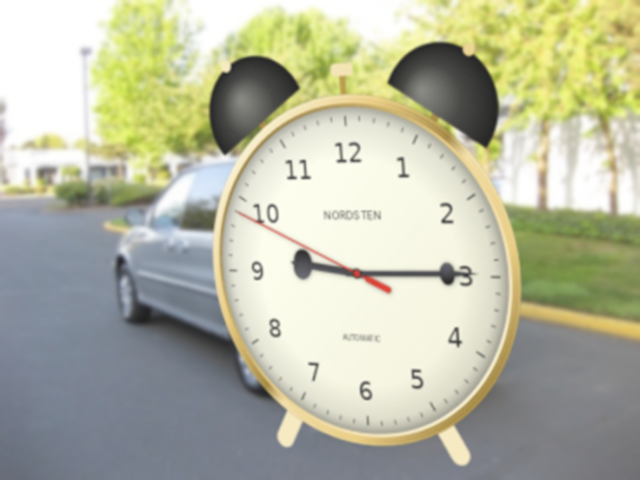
9:14:49
